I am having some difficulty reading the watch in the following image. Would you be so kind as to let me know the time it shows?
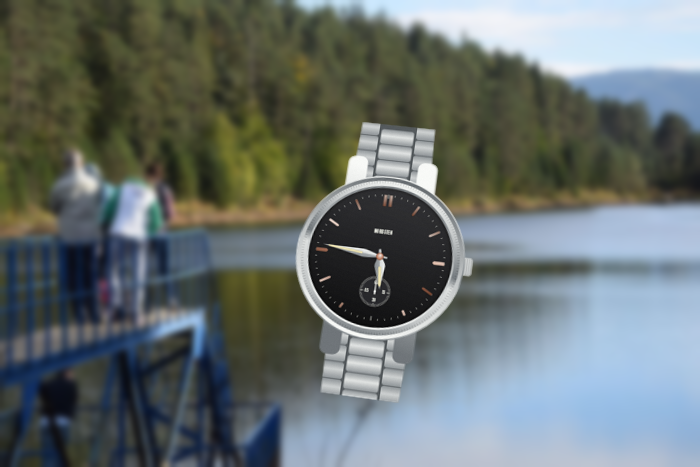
5:46
